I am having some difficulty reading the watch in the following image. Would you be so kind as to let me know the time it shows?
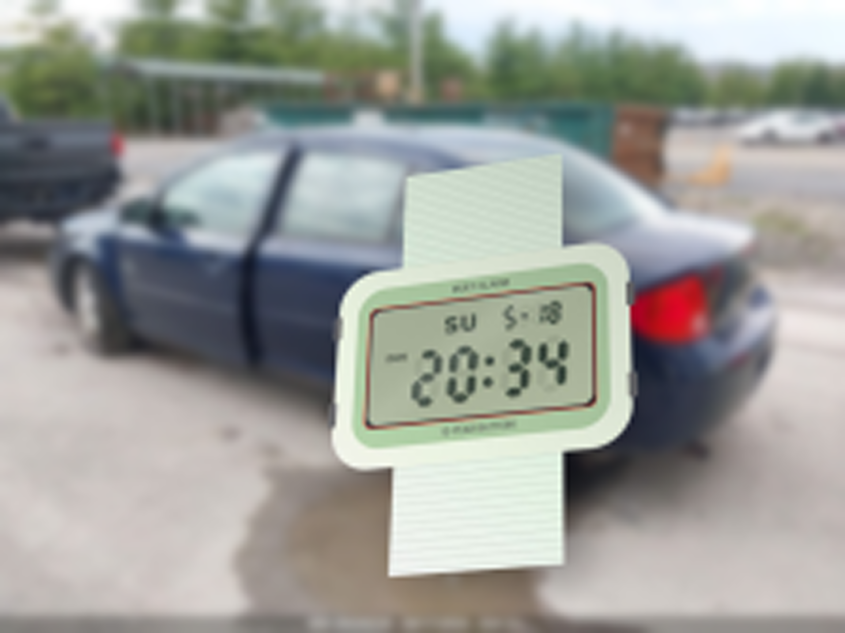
20:34
